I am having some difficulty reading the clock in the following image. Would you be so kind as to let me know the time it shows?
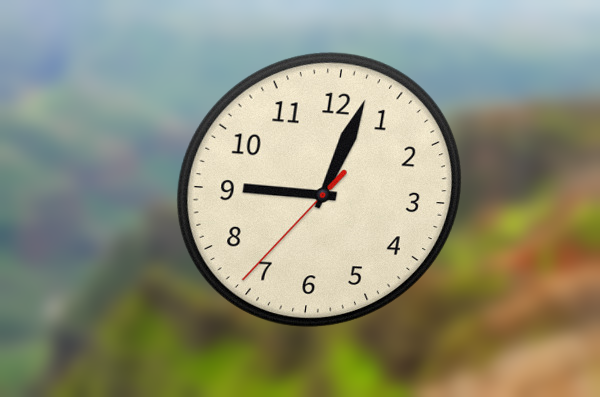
9:02:36
